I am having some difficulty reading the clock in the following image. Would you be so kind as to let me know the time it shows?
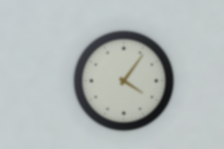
4:06
